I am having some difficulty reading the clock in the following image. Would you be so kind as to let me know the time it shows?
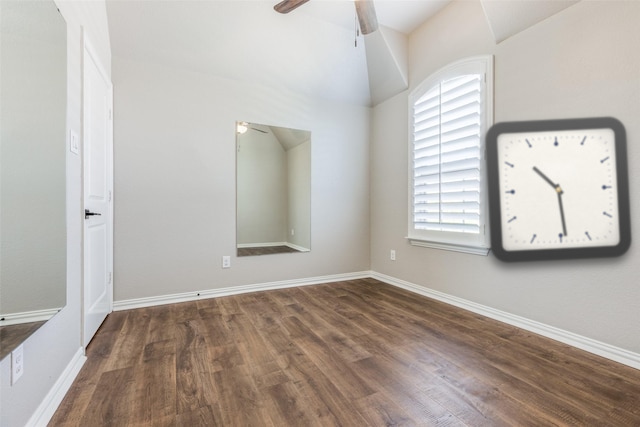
10:29
